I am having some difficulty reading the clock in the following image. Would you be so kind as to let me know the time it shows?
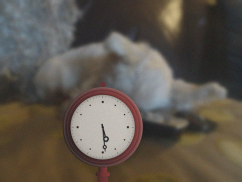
5:29
